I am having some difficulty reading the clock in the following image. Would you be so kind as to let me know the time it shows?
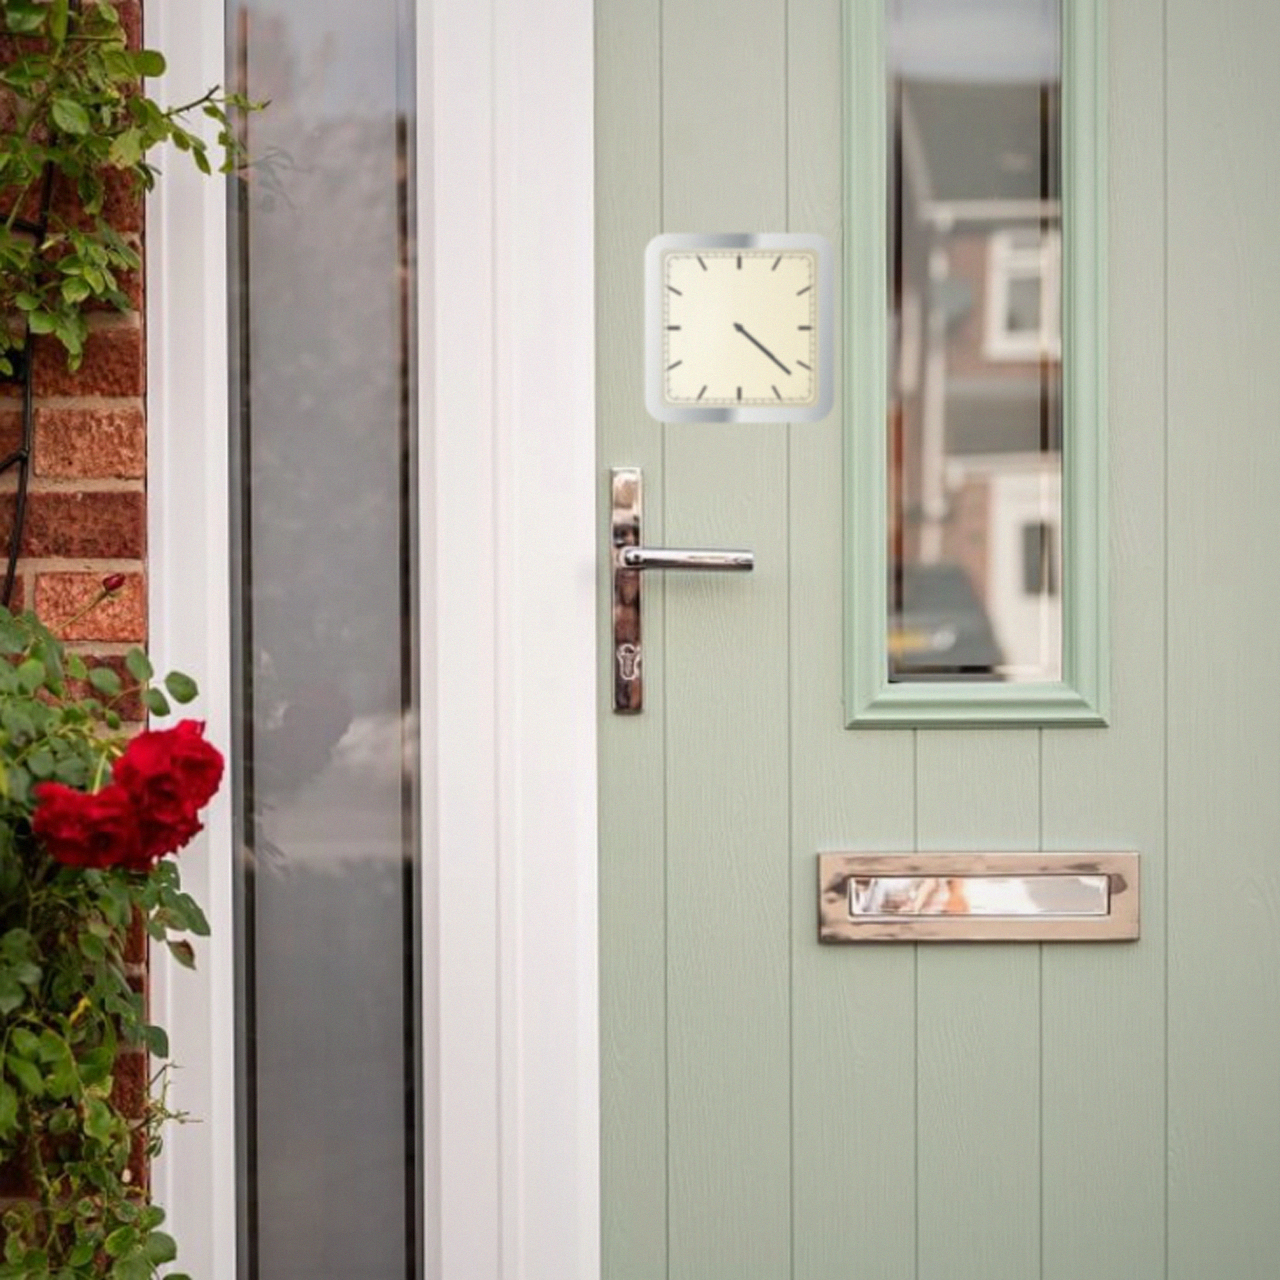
4:22
